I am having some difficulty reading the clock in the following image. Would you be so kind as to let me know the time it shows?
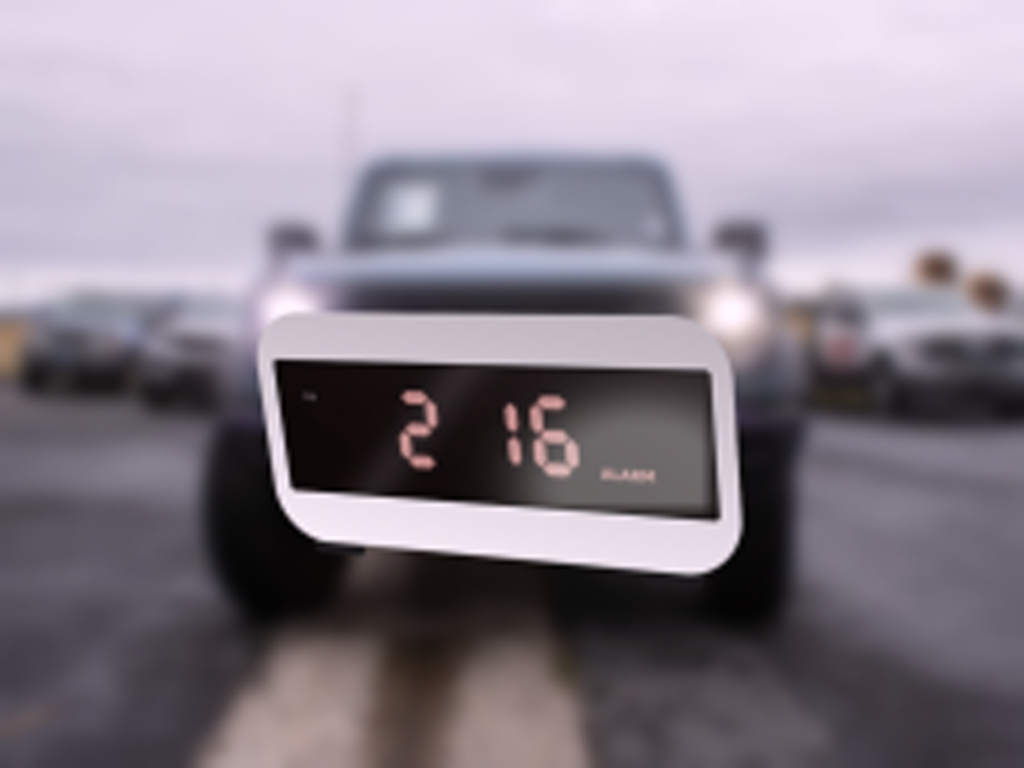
2:16
